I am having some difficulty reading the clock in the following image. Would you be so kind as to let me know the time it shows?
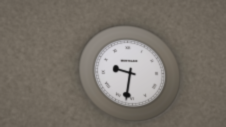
9:32
